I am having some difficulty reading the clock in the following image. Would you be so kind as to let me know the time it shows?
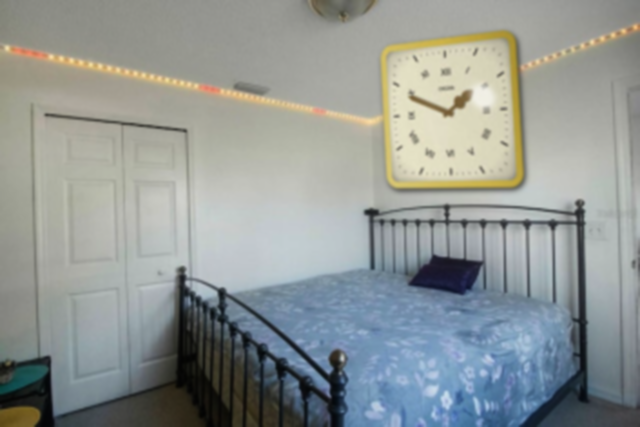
1:49
